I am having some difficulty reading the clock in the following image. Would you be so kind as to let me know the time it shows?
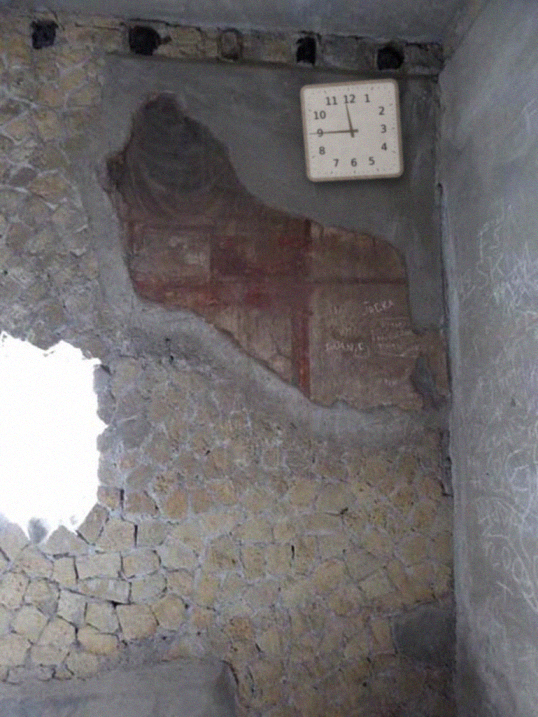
11:45
